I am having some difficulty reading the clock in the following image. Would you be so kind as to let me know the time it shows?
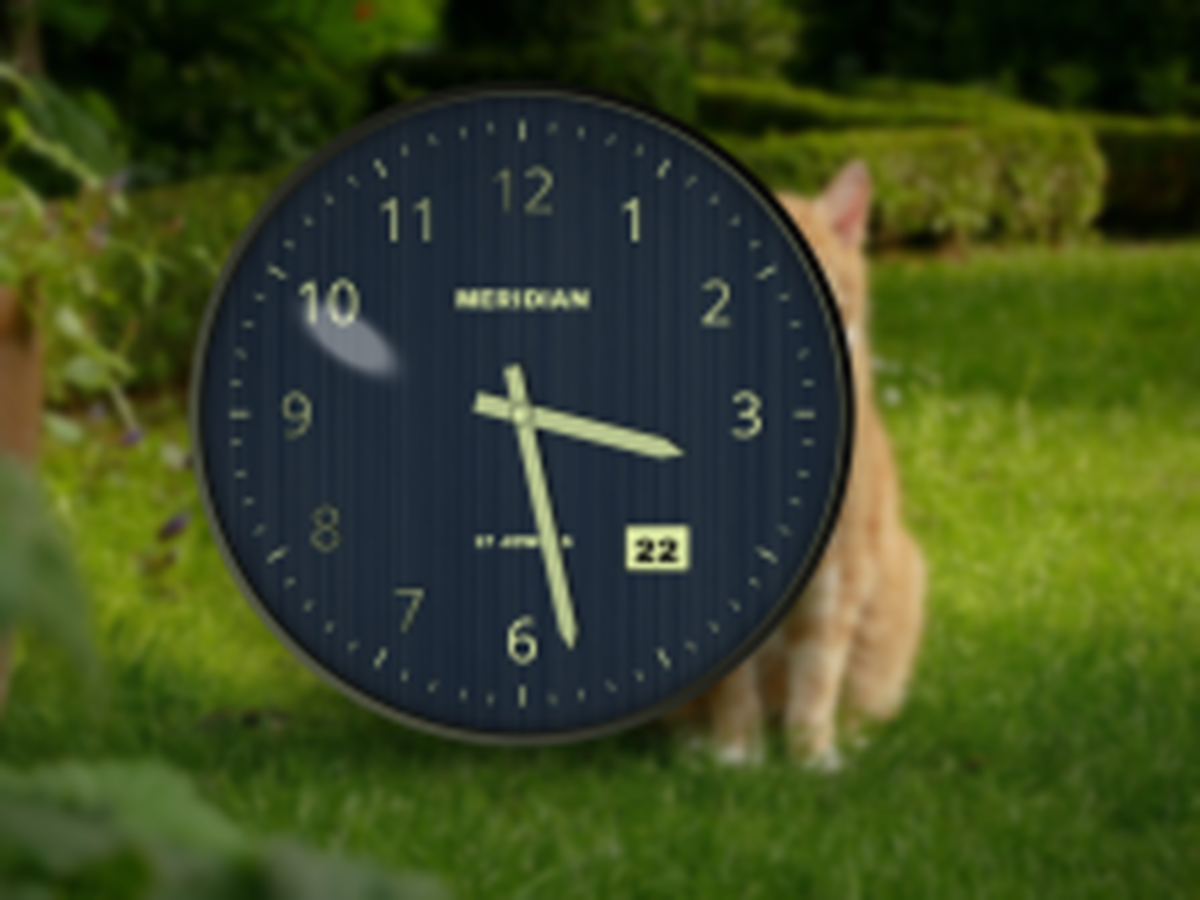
3:28
